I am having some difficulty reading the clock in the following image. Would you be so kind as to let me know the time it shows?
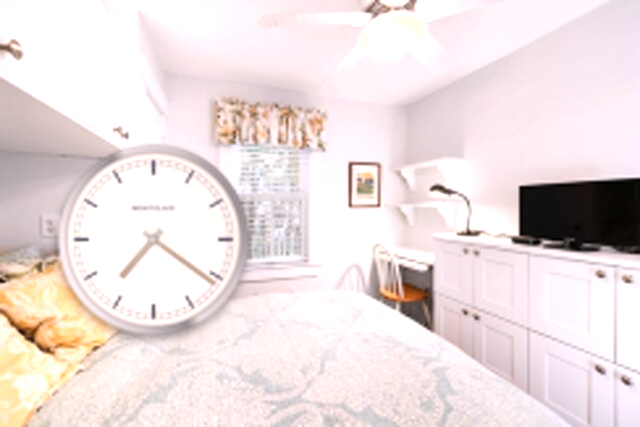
7:21
